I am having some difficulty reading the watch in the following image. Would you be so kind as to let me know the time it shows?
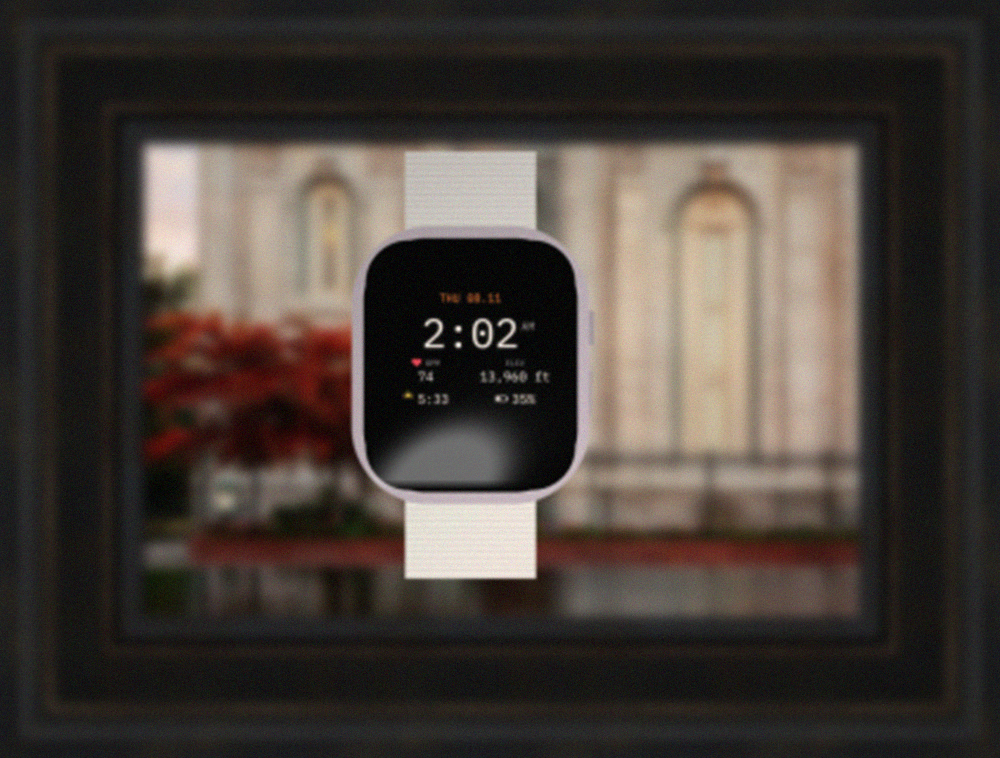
2:02
